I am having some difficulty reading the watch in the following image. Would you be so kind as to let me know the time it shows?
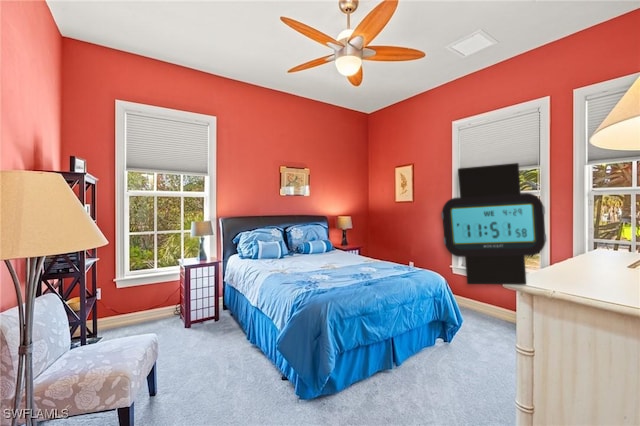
11:51
